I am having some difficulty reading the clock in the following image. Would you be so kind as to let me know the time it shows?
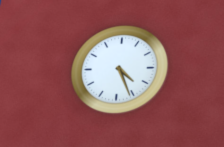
4:26
